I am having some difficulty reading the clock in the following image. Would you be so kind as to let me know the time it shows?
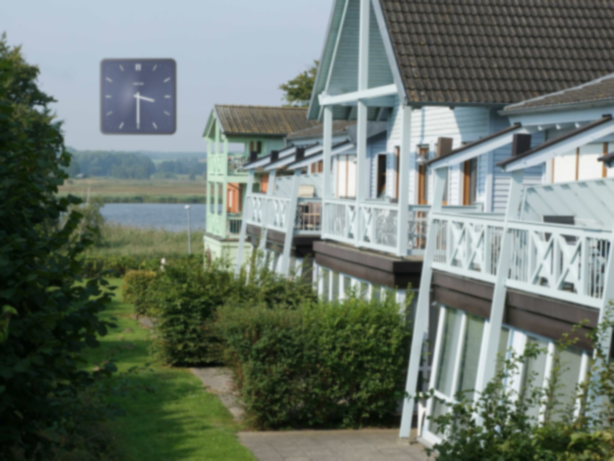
3:30
